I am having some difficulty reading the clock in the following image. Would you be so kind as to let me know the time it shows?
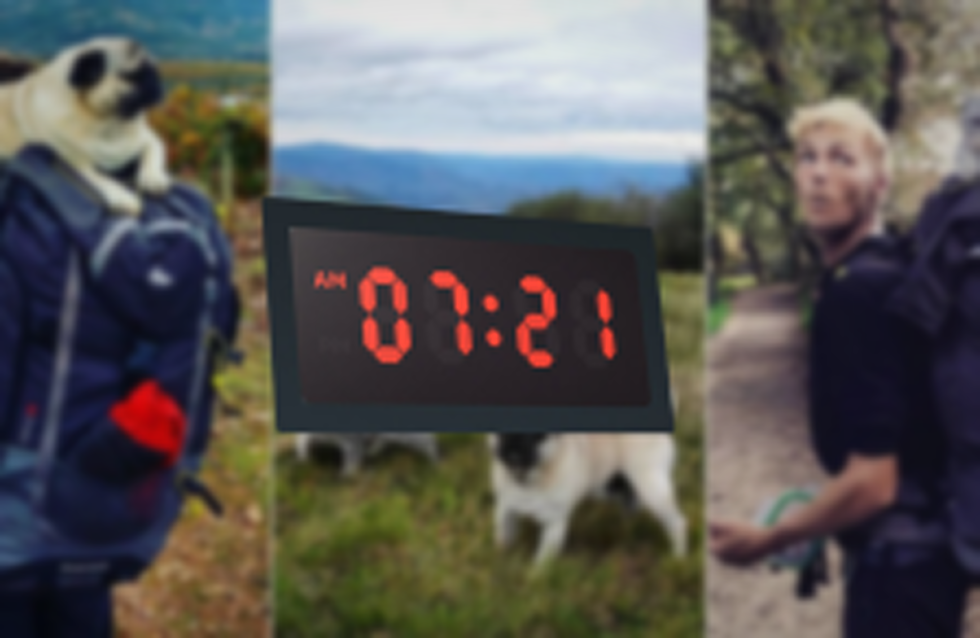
7:21
